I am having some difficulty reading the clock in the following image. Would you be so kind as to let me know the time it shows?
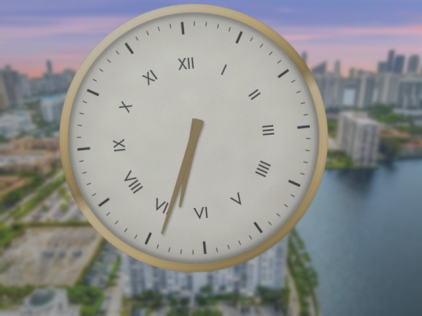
6:34
